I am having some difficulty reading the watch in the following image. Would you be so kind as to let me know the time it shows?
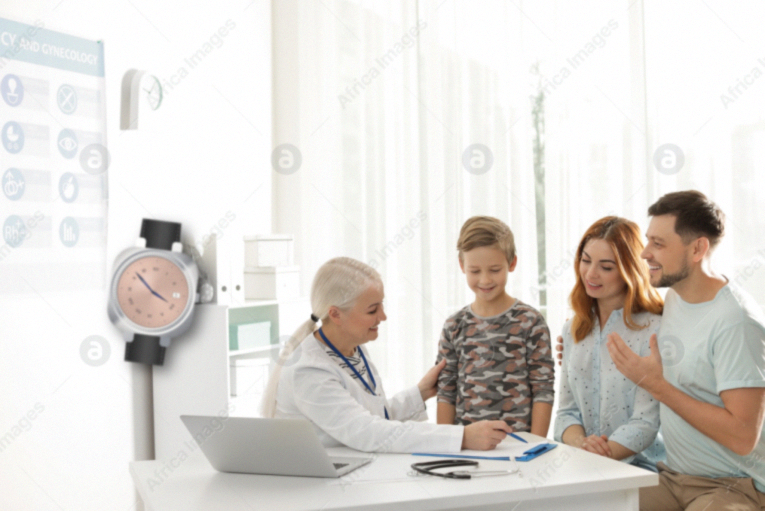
3:52
